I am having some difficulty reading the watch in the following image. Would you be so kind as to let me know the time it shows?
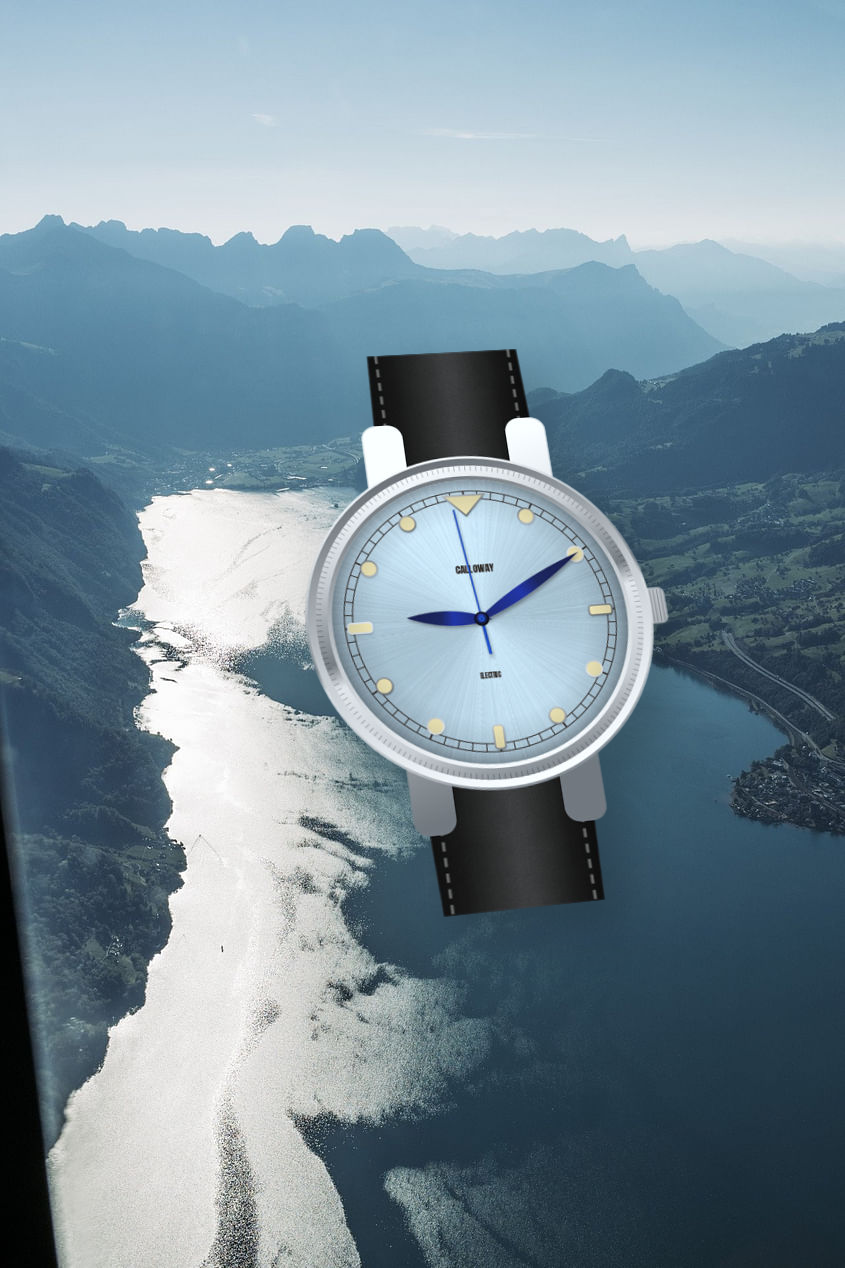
9:09:59
